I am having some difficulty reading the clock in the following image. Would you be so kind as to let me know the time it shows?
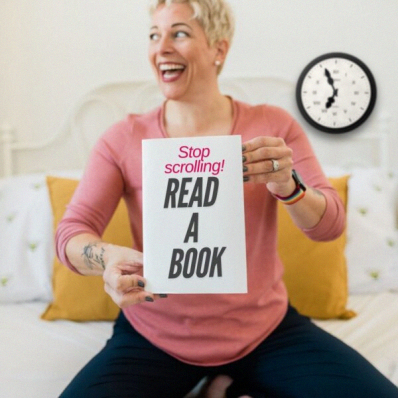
6:56
